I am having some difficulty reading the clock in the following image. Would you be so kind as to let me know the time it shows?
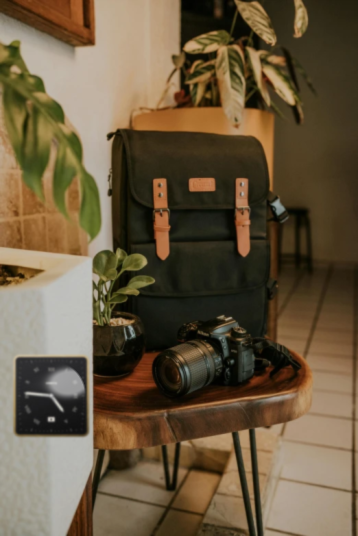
4:46
